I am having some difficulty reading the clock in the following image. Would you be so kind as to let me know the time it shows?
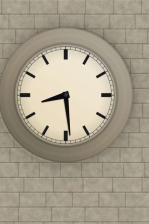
8:29
